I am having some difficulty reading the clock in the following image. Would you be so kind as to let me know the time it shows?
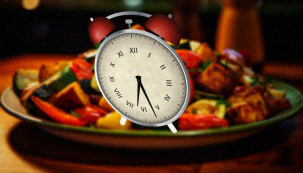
6:27
